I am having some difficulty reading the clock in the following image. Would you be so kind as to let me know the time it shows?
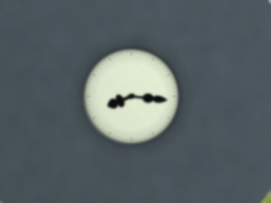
8:16
